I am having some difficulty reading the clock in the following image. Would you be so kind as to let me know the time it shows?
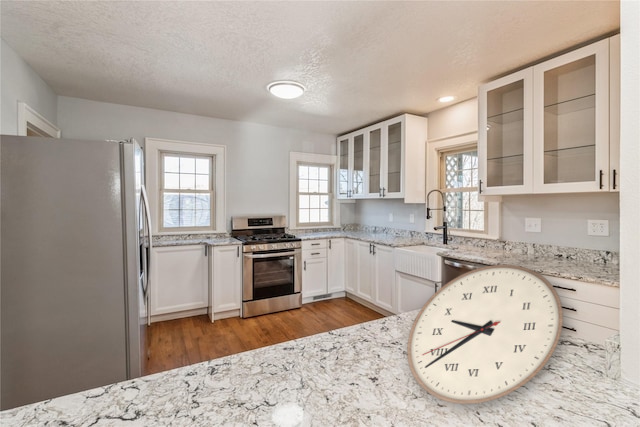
9:38:41
